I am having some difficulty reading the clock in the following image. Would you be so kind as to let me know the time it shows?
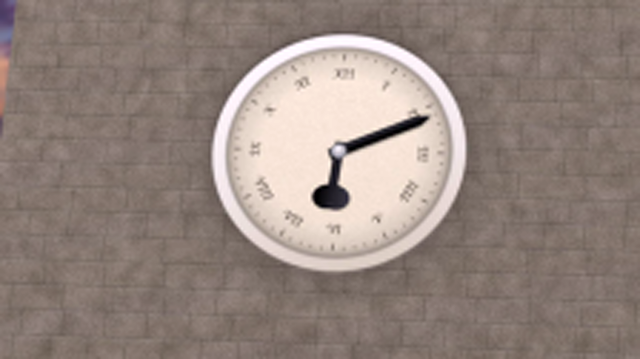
6:11
